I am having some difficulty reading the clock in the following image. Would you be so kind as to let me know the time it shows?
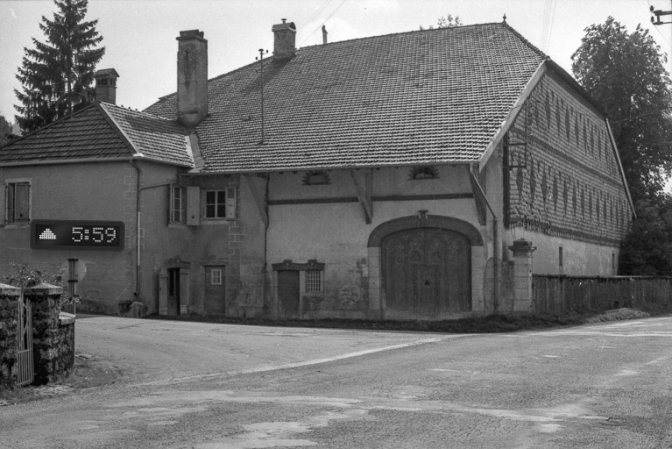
5:59
